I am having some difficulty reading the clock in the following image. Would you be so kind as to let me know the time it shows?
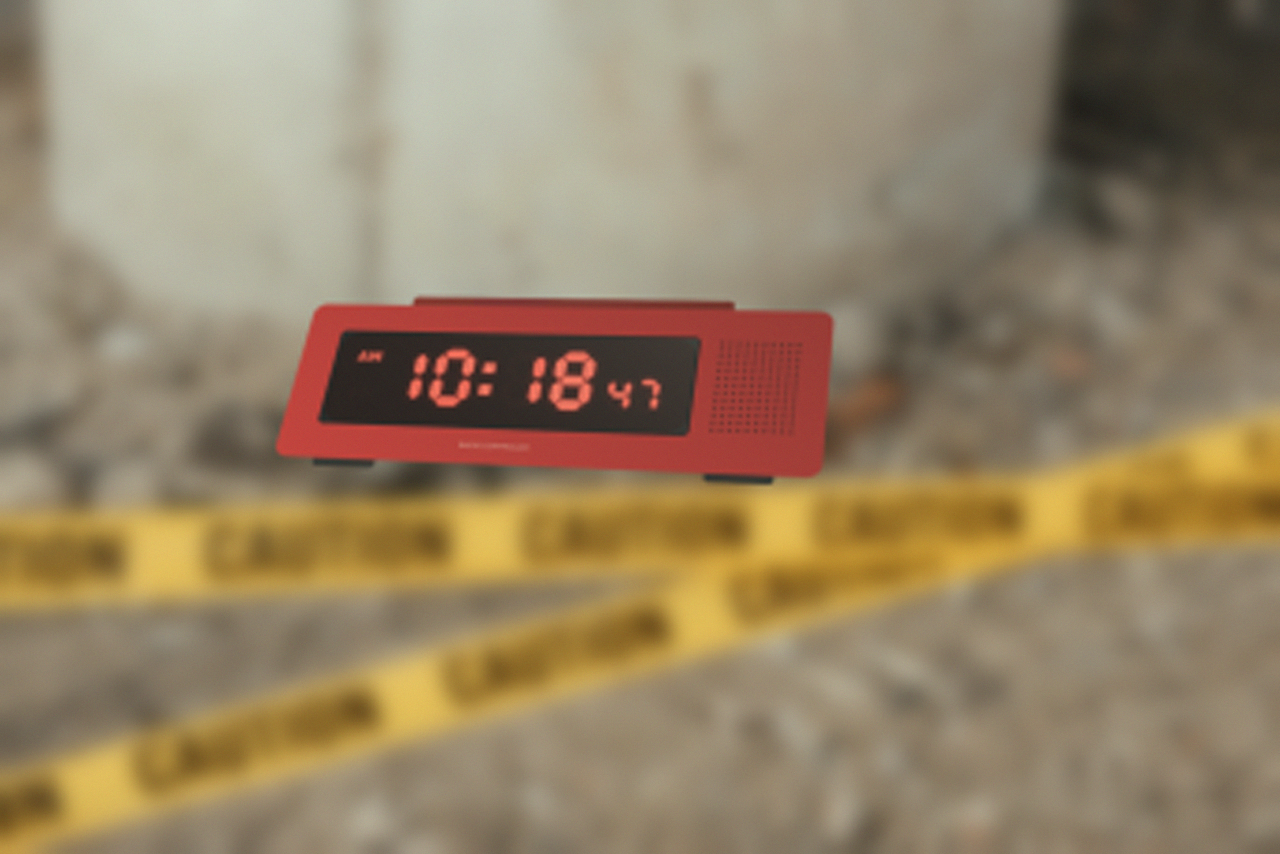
10:18:47
